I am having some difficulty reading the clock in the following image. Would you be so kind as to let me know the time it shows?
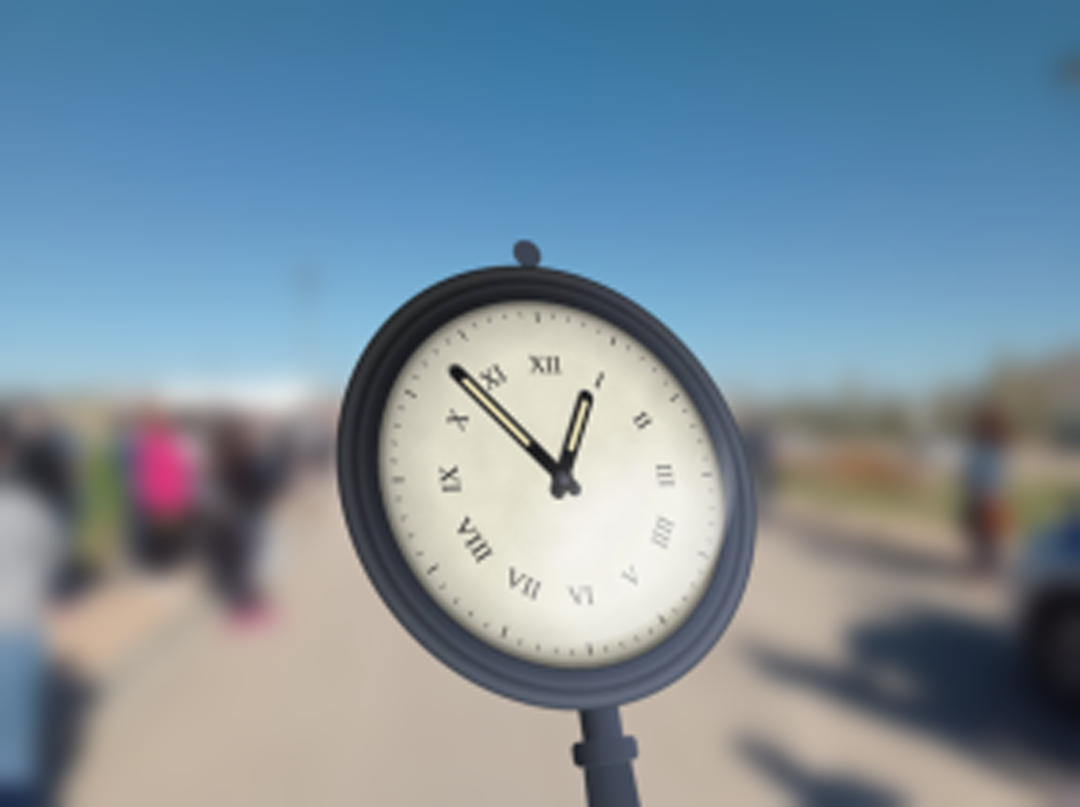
12:53
